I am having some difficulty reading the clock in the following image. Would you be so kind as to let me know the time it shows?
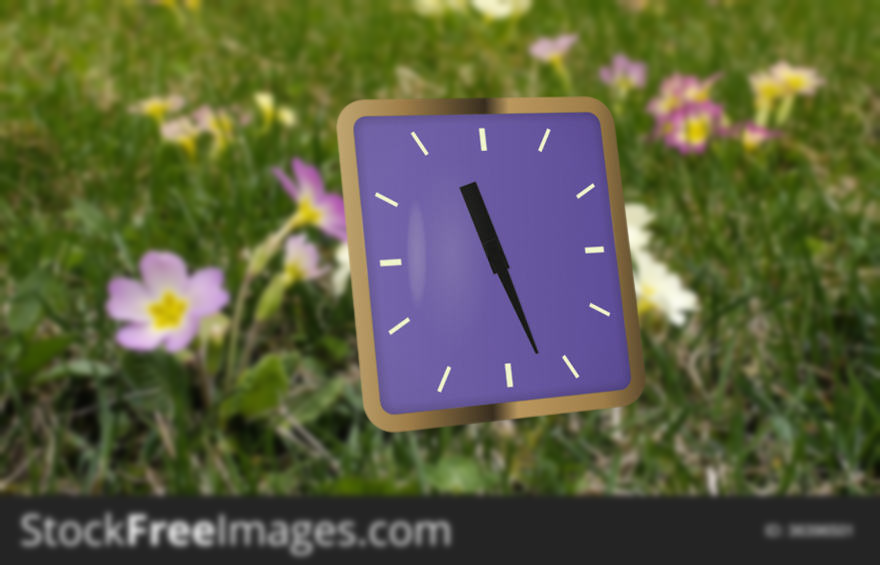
11:27
